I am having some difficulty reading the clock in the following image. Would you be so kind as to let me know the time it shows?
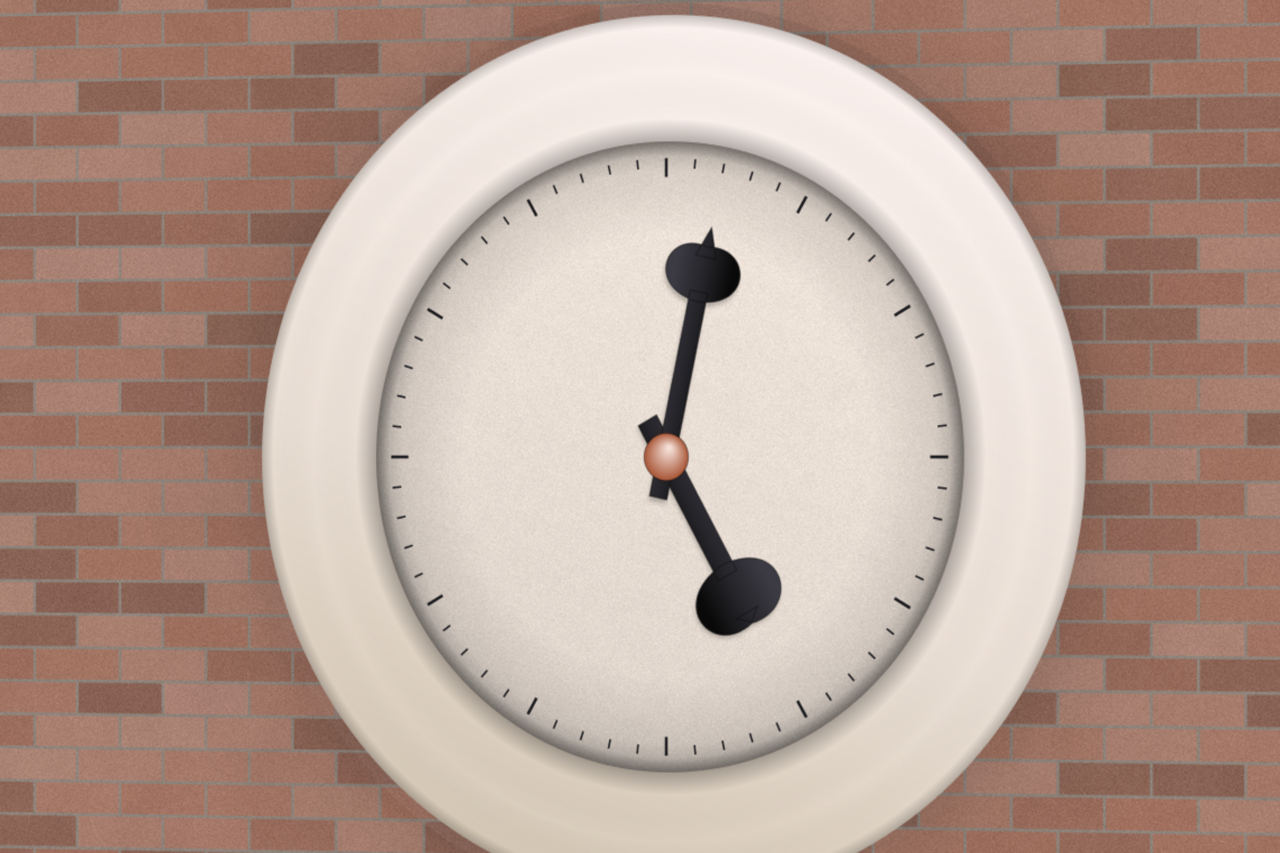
5:02
